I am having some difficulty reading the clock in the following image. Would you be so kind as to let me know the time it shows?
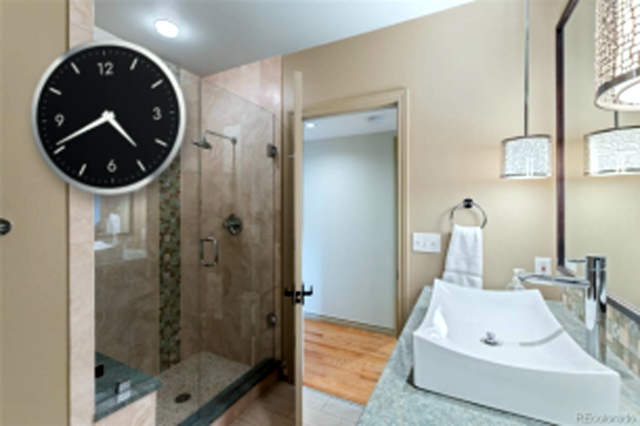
4:41
